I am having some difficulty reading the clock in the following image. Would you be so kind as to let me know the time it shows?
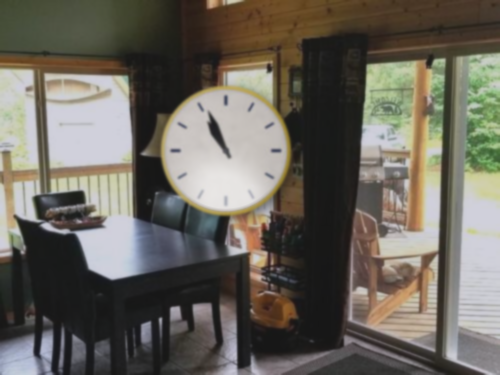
10:56
